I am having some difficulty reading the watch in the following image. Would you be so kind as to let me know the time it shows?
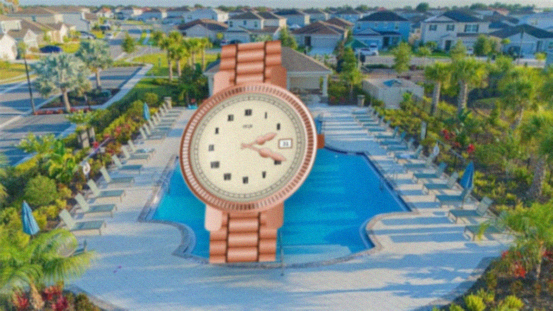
2:19
